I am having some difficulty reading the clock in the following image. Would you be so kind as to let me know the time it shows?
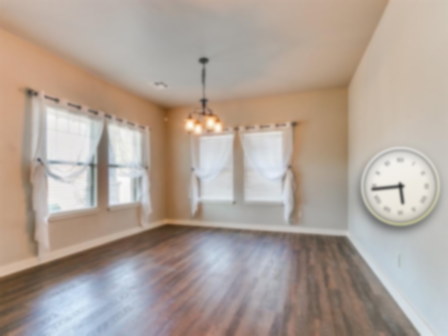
5:44
